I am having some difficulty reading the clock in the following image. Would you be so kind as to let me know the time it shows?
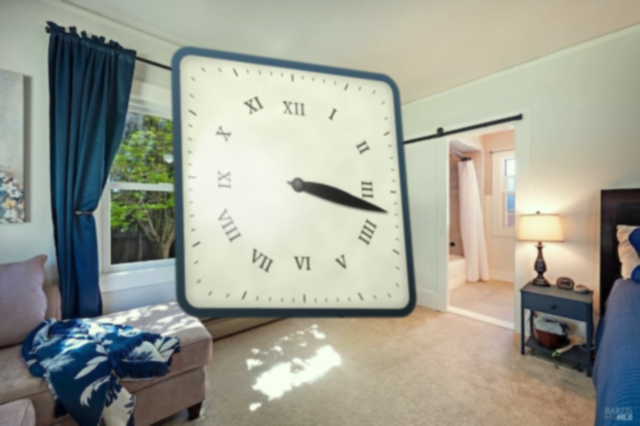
3:17
